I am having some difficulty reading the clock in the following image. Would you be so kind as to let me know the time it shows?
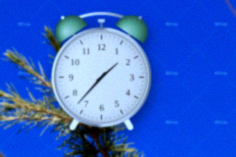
1:37
